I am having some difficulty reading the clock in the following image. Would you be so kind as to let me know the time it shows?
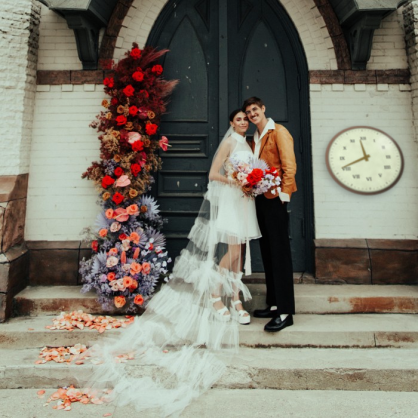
11:41
